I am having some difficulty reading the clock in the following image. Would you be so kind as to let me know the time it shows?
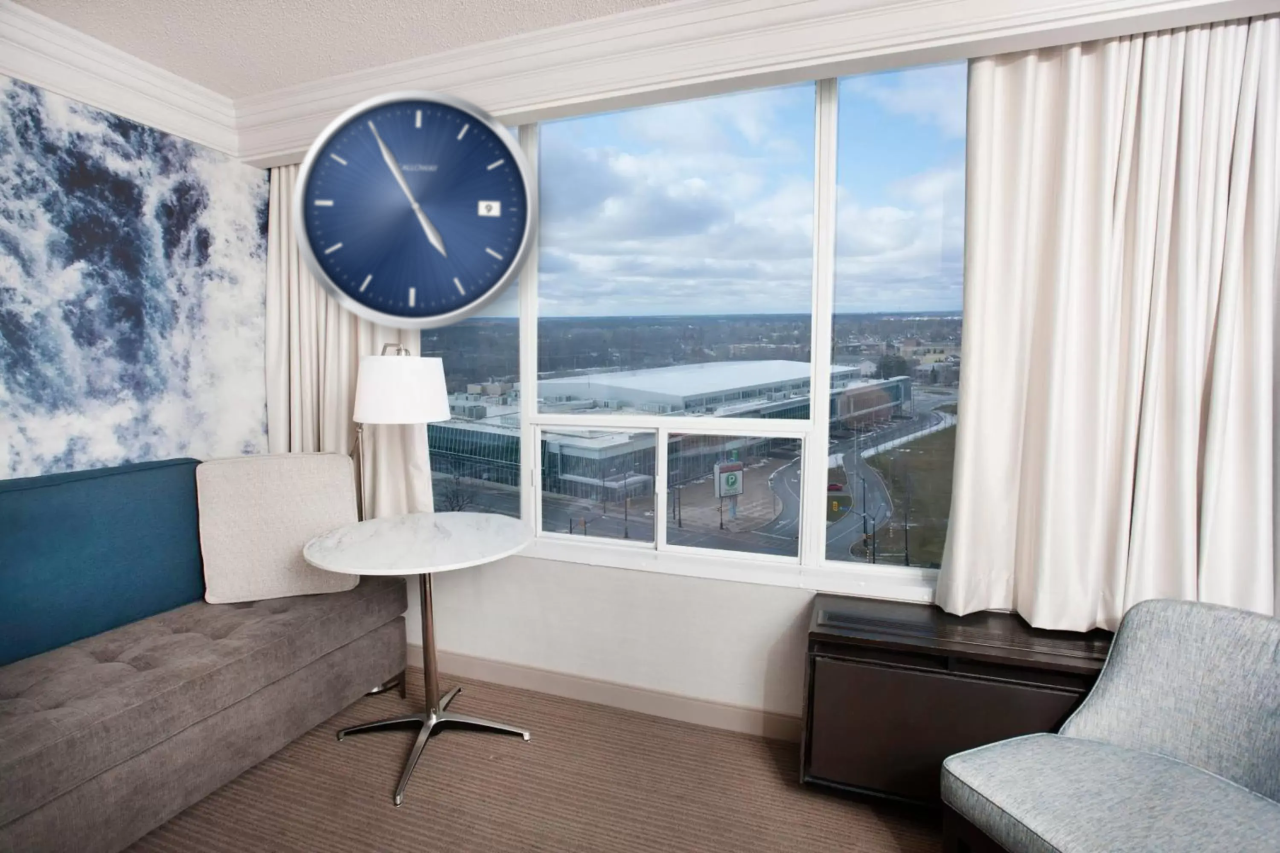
4:55
